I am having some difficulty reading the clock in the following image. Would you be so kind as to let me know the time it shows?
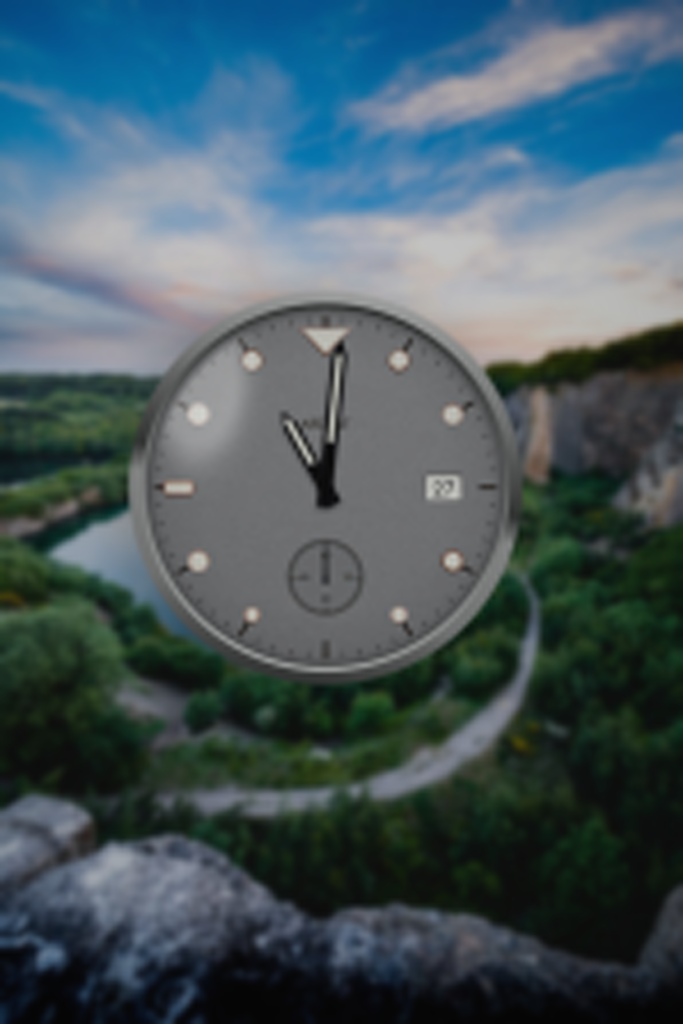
11:01
